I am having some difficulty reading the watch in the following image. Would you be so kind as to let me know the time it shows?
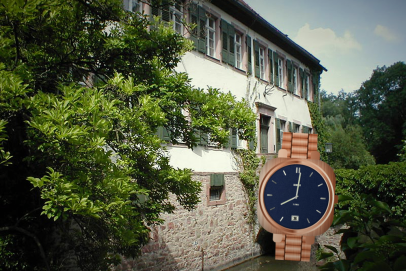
8:01
